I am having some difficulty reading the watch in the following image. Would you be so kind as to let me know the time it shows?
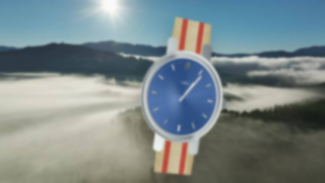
1:06
